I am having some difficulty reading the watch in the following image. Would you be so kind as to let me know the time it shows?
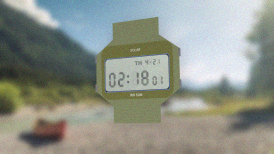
2:18:01
